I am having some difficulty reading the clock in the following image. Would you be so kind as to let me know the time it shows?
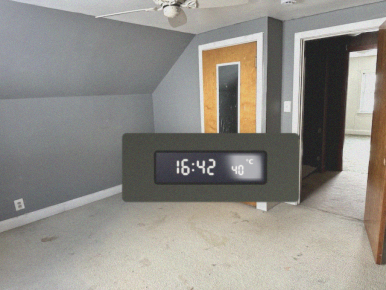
16:42
